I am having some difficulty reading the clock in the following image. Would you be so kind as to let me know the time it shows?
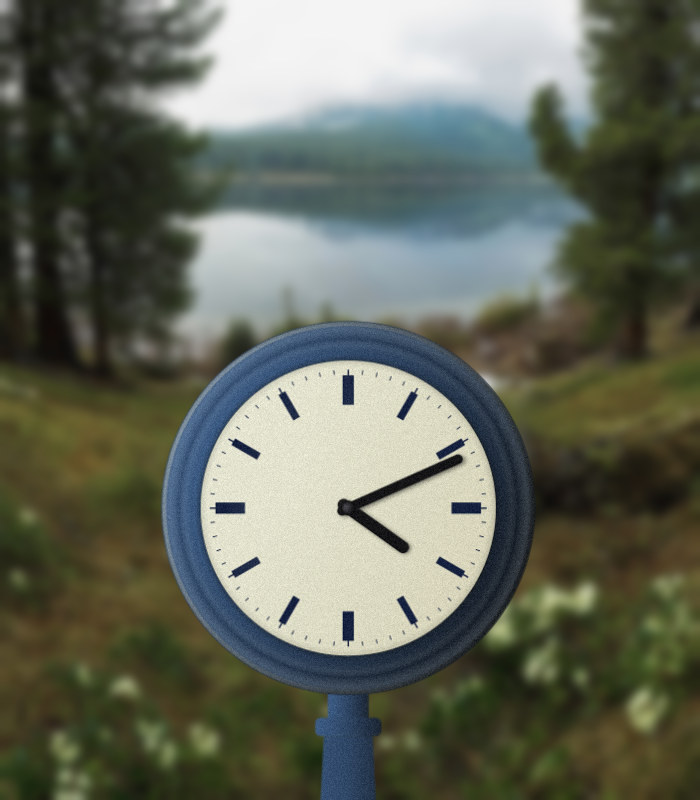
4:11
